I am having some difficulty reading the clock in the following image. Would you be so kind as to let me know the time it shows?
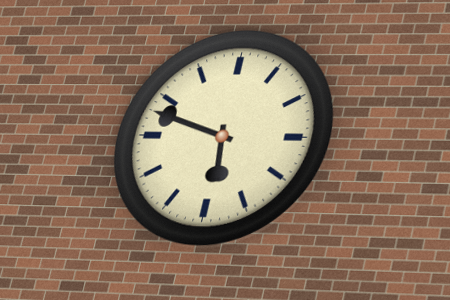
5:48
